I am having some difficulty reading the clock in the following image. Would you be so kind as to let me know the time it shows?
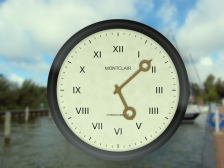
5:08
